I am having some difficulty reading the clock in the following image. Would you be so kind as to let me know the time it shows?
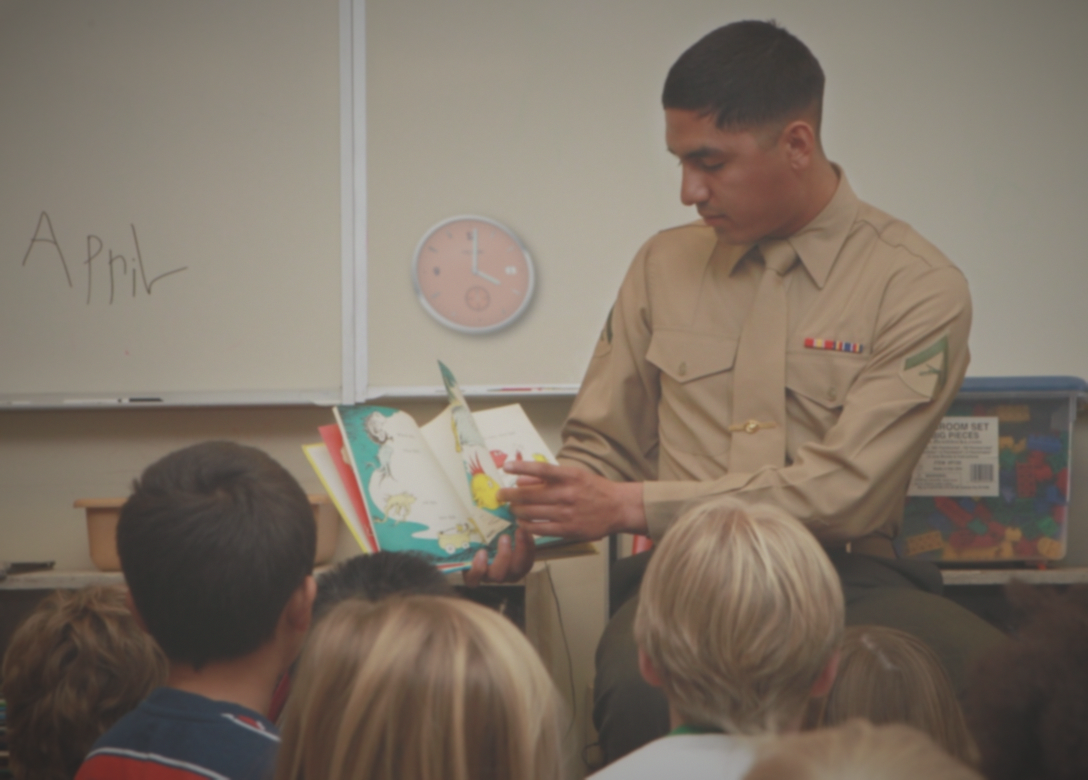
4:01
